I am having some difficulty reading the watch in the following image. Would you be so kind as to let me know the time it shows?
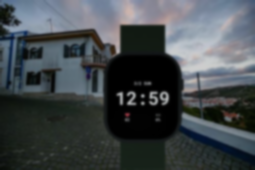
12:59
